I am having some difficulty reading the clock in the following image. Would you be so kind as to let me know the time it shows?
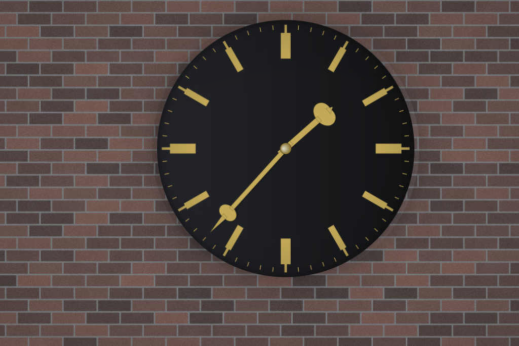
1:37
